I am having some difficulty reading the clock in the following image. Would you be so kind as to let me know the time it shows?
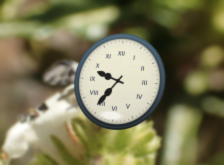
9:36
